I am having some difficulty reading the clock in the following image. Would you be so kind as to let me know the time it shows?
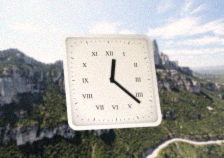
12:22
